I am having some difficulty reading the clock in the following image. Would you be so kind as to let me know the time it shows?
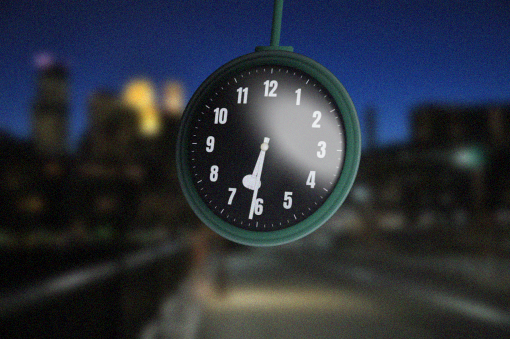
6:31
